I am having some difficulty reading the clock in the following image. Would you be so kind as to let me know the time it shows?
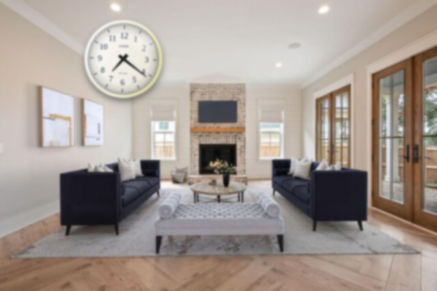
7:21
